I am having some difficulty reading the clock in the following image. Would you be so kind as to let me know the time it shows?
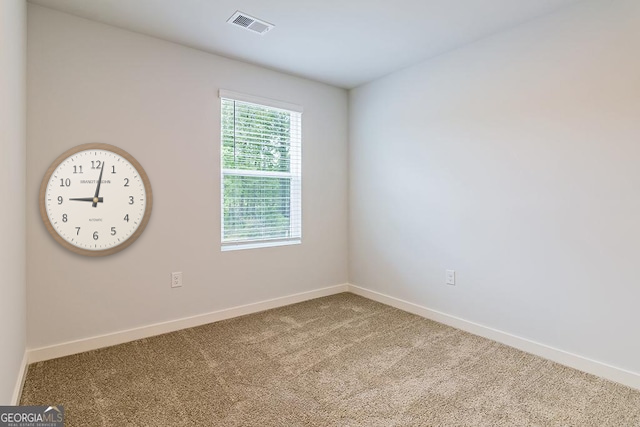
9:02
